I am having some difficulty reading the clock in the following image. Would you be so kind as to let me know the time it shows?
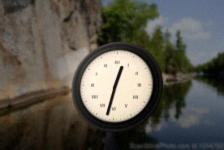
12:32
